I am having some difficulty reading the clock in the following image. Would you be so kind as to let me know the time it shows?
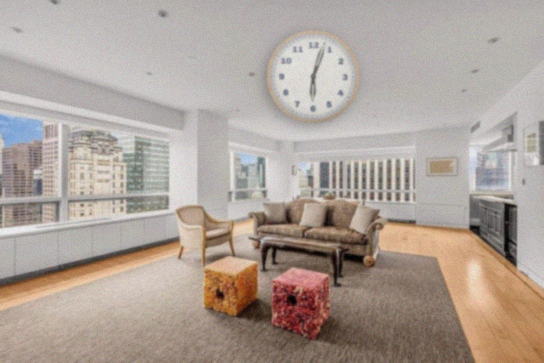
6:03
